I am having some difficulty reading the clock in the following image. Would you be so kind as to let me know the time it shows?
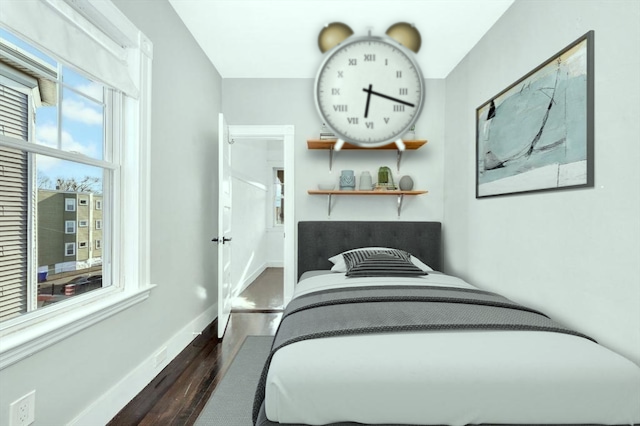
6:18
